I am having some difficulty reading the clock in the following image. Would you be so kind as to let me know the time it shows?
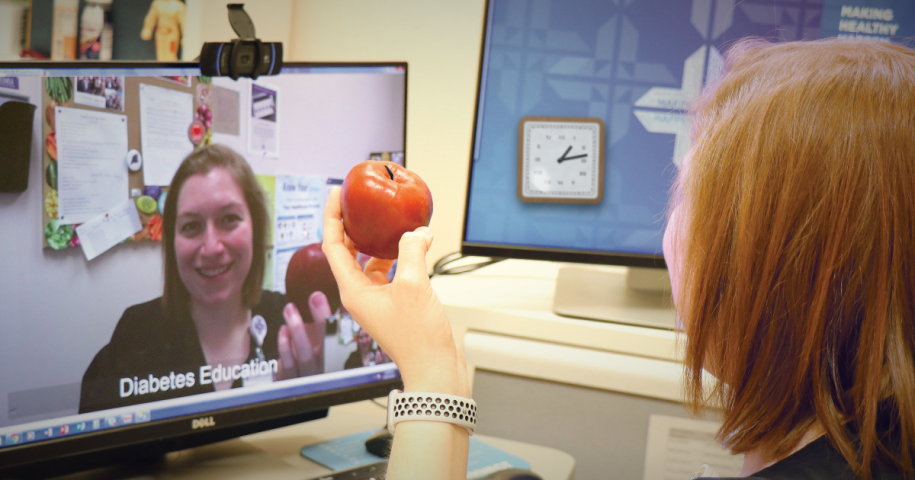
1:13
